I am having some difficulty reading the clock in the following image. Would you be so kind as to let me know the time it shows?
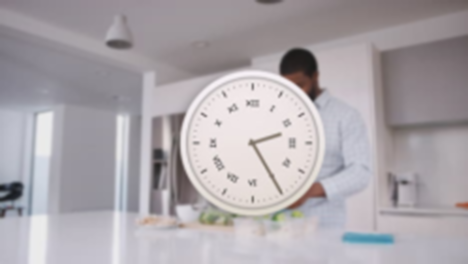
2:25
